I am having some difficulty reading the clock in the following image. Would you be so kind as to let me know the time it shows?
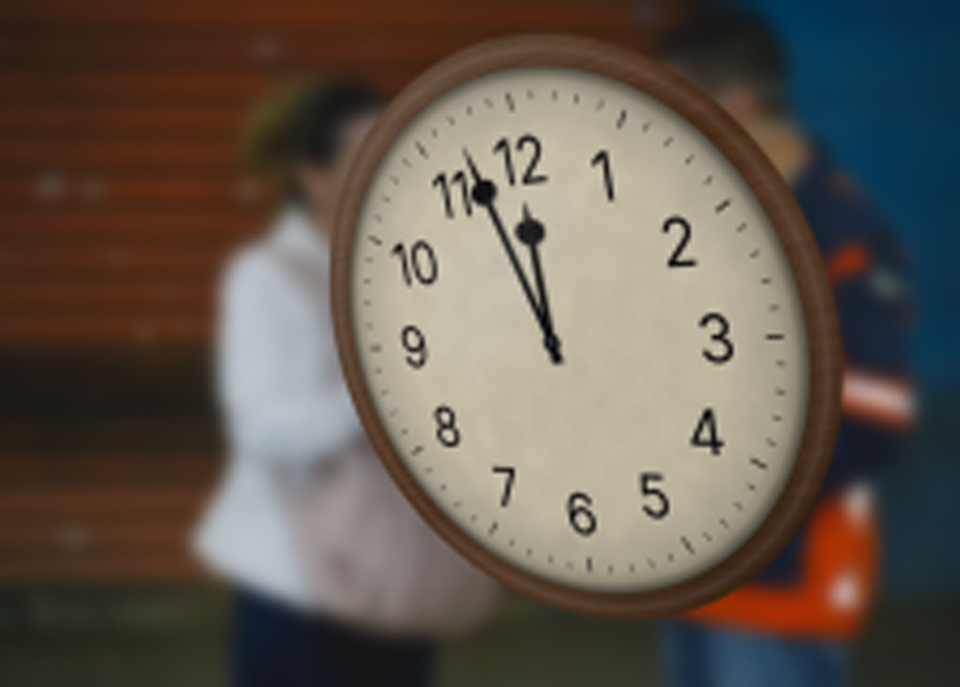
11:57
